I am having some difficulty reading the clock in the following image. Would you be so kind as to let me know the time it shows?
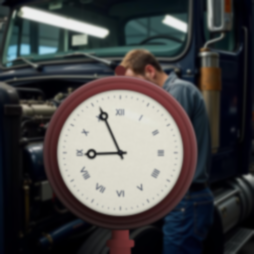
8:56
